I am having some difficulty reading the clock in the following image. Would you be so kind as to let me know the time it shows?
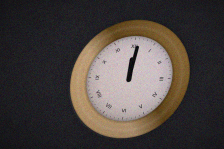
12:01
